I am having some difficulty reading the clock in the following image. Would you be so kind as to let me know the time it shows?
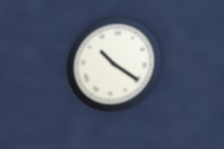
10:20
